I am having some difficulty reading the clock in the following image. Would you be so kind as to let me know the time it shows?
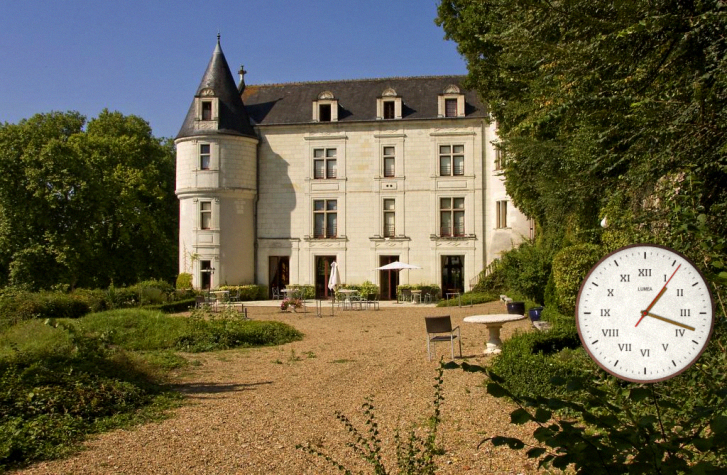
1:18:06
